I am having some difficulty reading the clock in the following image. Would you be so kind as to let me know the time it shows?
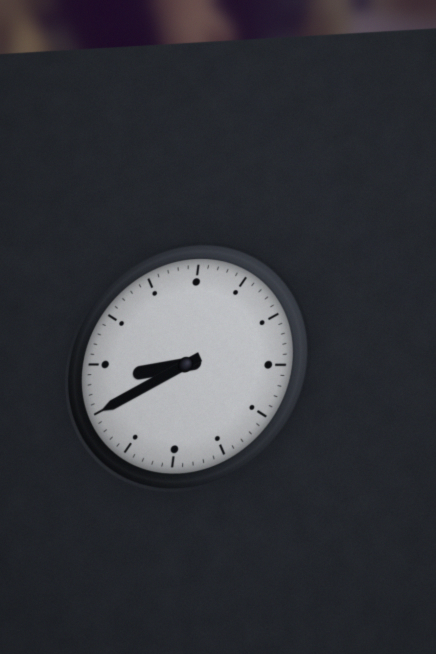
8:40
